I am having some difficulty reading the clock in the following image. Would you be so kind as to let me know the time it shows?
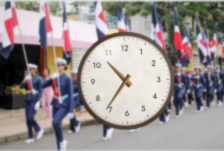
10:36
